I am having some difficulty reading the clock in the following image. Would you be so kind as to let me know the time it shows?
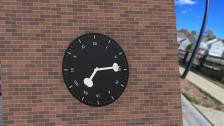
7:14
